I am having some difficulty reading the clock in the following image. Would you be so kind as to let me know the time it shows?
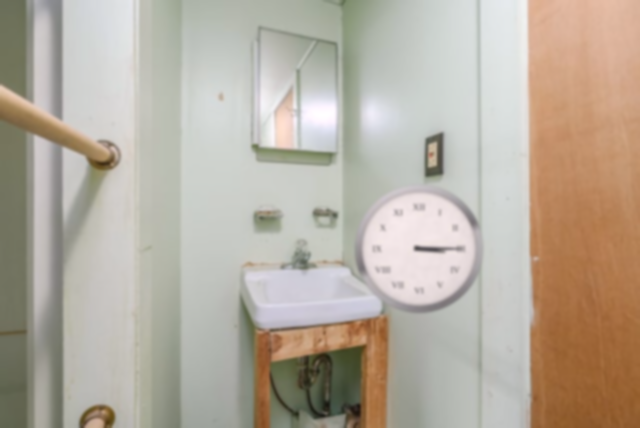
3:15
